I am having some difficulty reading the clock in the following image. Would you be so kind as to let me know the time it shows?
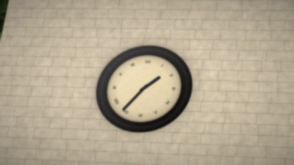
1:36
